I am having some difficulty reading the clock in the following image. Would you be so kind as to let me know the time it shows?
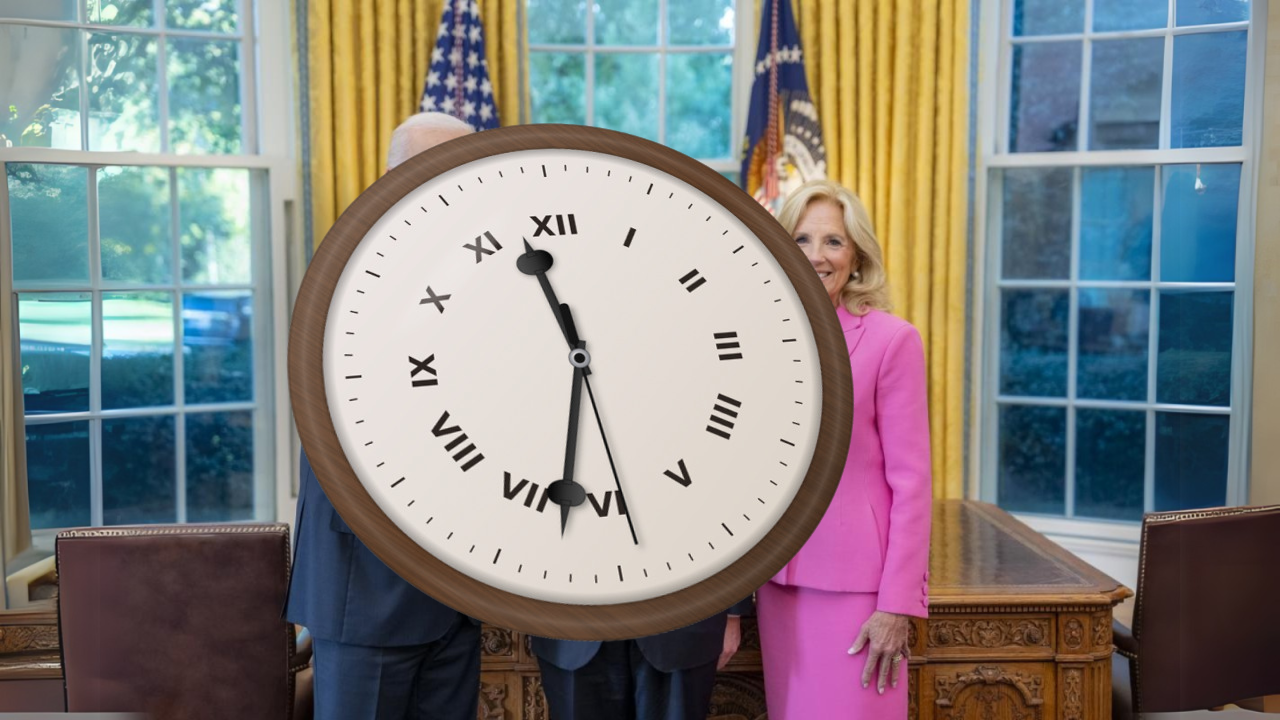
11:32:29
